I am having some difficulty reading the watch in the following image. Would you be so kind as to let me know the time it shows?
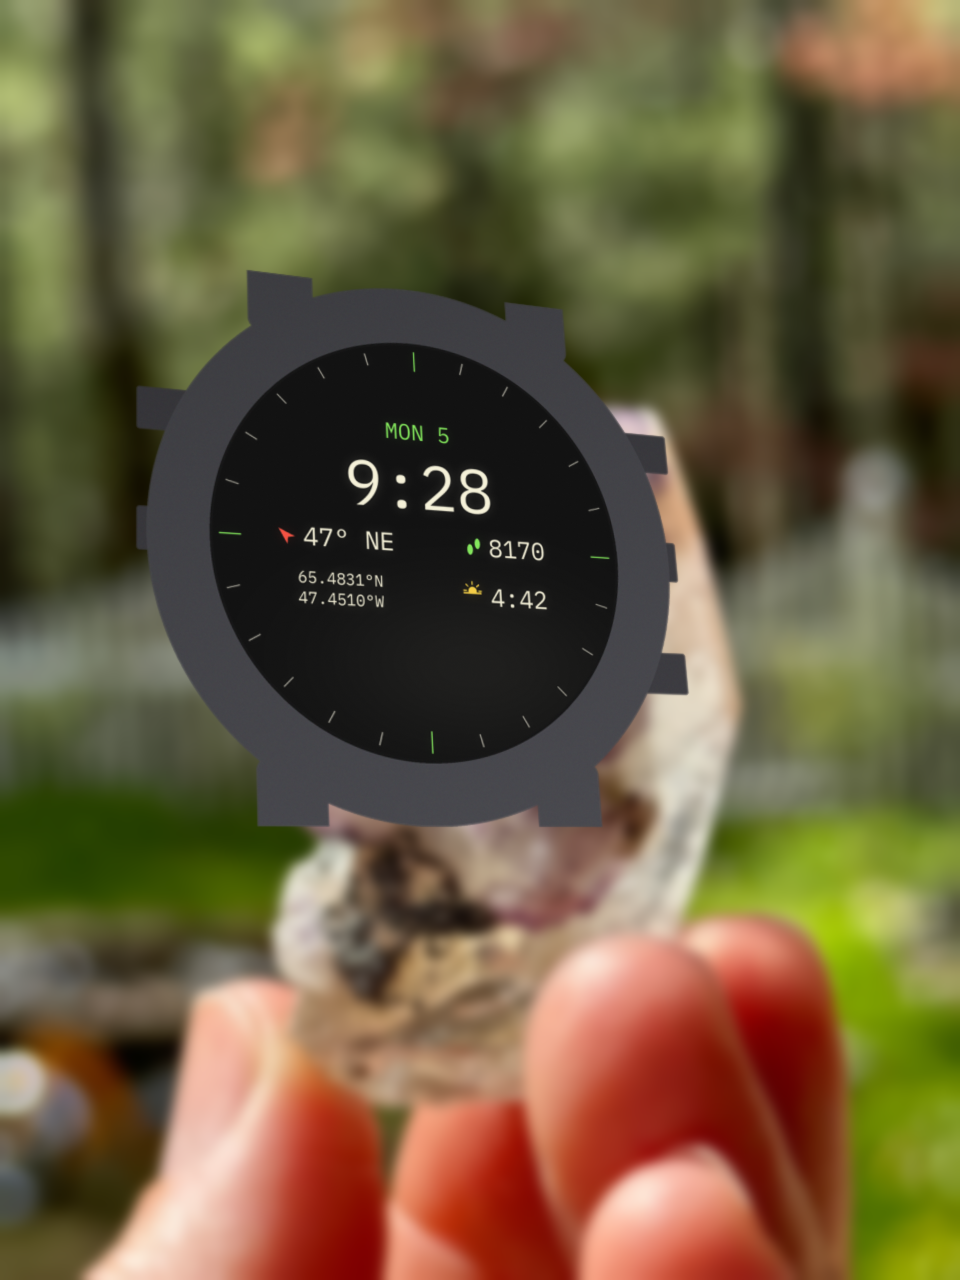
9:28
